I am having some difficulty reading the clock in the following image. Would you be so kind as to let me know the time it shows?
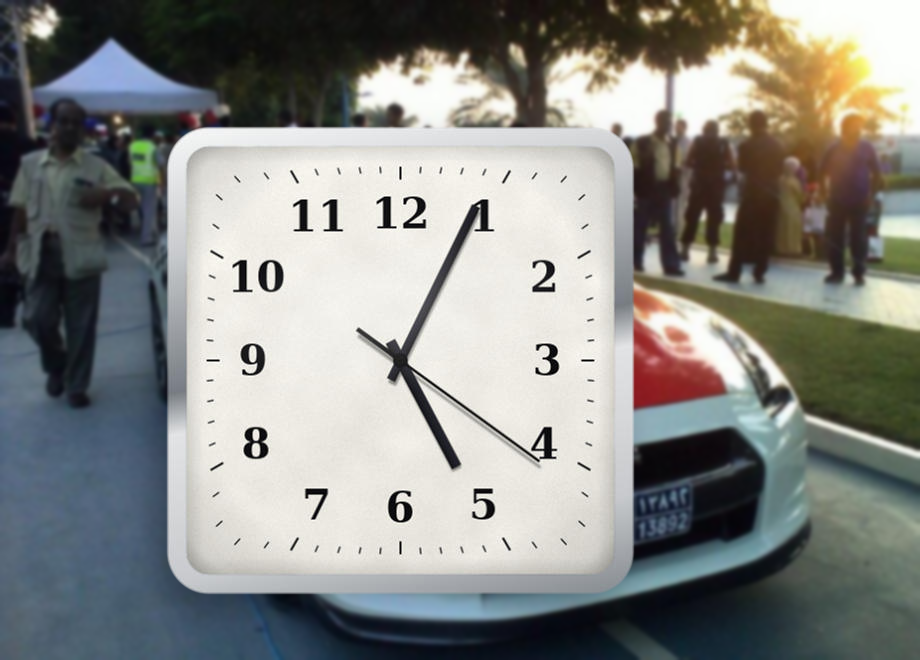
5:04:21
